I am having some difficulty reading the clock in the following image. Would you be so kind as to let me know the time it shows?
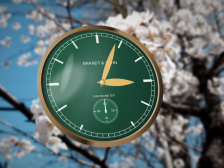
3:04
